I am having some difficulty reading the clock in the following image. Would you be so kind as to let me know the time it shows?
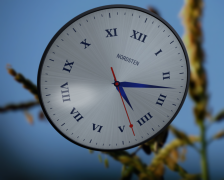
4:12:23
